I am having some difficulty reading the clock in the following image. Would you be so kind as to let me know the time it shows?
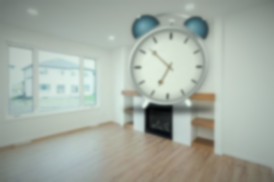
6:52
